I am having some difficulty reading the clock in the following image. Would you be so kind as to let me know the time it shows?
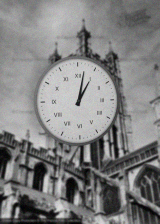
1:02
